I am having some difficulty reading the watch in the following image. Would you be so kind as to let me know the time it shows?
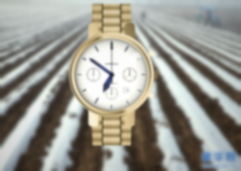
6:51
